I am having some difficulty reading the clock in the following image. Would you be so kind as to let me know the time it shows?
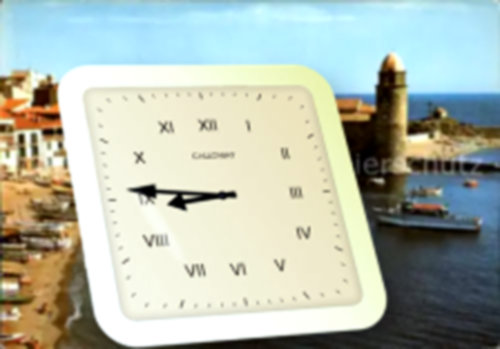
8:46
